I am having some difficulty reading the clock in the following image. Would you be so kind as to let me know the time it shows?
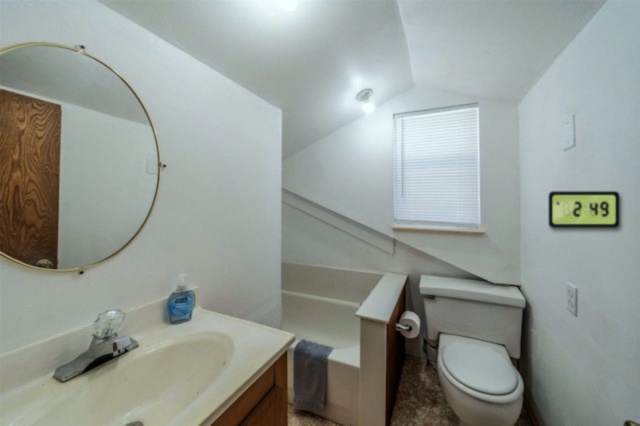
2:49
